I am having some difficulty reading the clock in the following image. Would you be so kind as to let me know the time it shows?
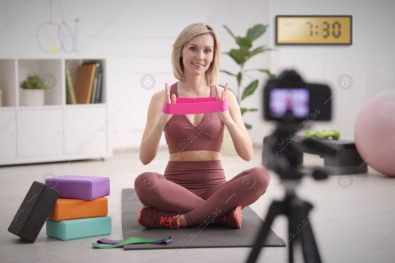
7:30
